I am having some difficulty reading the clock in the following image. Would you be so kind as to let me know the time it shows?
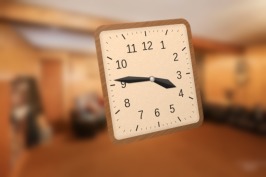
3:46
